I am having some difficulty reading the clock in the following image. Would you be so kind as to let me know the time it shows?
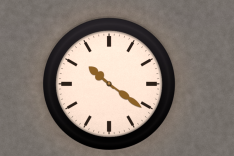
10:21
